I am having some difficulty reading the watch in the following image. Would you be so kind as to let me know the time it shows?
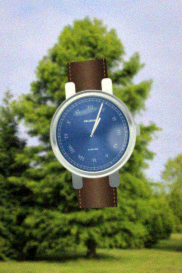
1:04
